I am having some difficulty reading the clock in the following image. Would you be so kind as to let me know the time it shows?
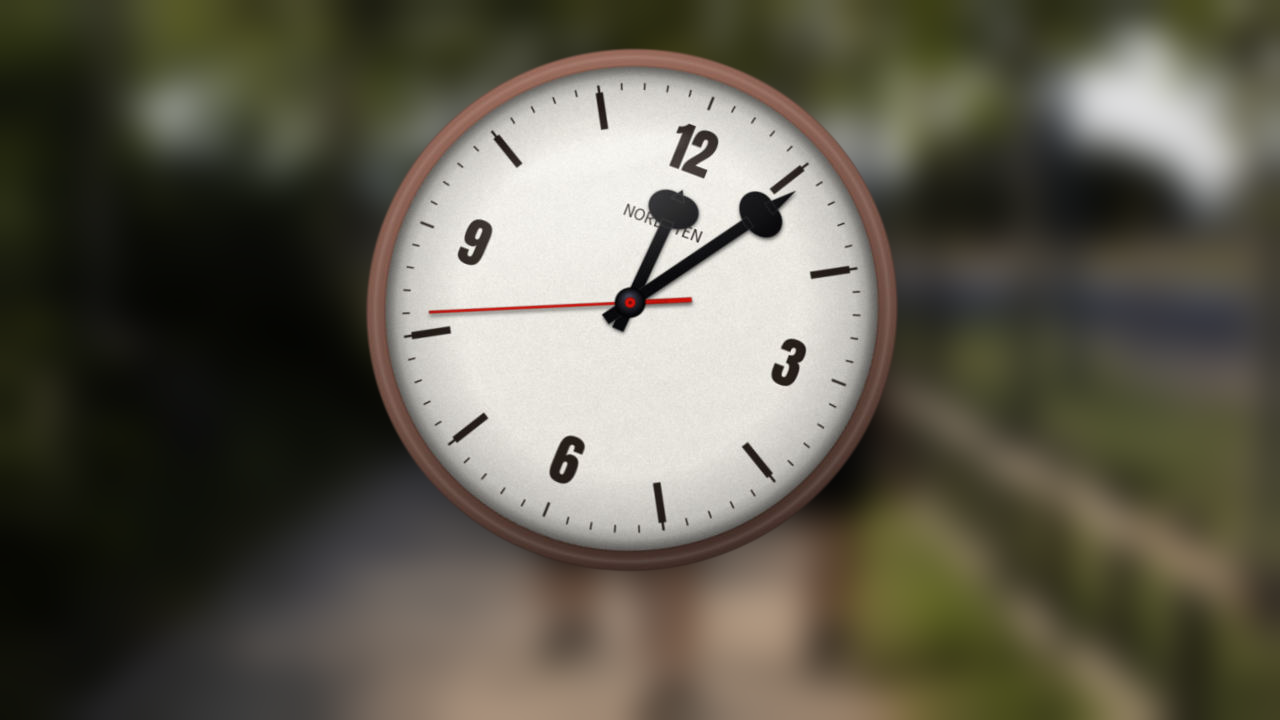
12:05:41
